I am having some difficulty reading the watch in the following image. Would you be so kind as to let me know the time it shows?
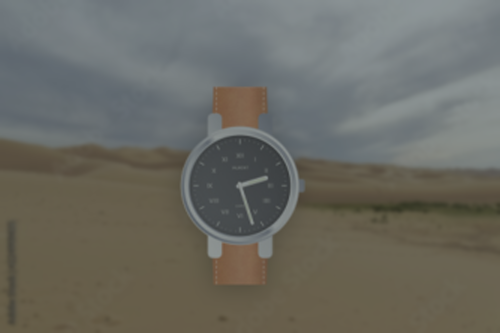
2:27
